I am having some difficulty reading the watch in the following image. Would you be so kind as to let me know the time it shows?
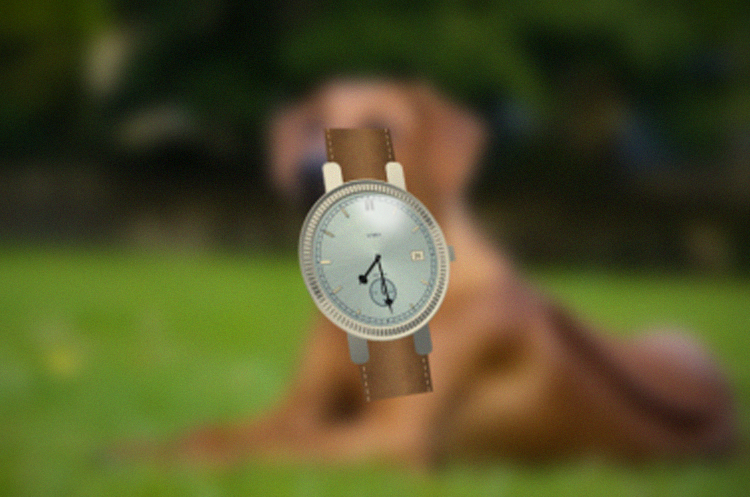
7:29
